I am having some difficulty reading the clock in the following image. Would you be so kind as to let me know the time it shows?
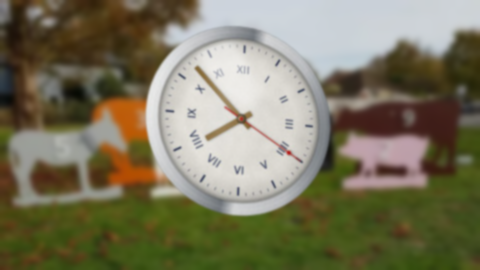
7:52:20
